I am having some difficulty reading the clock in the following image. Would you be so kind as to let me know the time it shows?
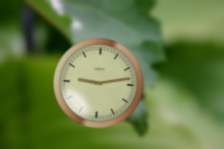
9:13
